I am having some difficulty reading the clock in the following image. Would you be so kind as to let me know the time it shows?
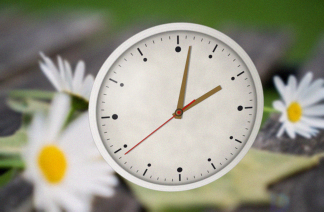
2:01:39
